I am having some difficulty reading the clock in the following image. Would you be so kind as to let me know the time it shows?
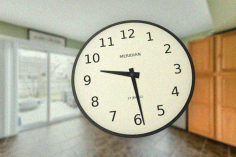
9:29
